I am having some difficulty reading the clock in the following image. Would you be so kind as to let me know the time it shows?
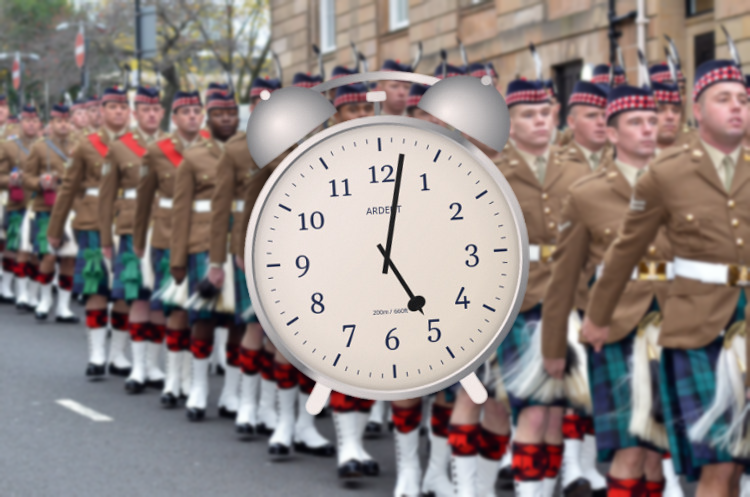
5:02
